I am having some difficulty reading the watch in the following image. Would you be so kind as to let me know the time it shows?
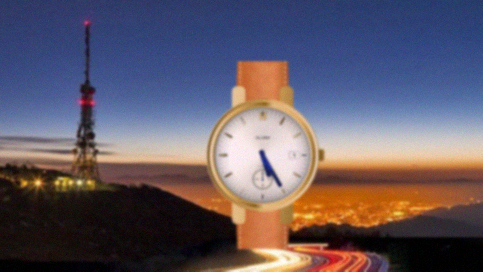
5:25
